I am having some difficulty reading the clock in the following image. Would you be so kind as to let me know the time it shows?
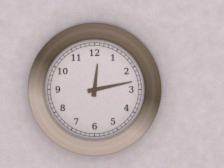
12:13
